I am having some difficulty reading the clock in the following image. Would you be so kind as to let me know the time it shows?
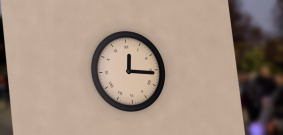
12:16
